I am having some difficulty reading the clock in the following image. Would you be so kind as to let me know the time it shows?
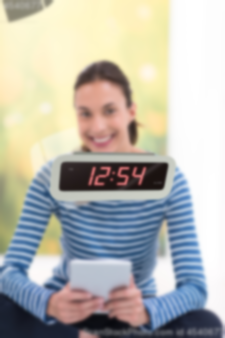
12:54
